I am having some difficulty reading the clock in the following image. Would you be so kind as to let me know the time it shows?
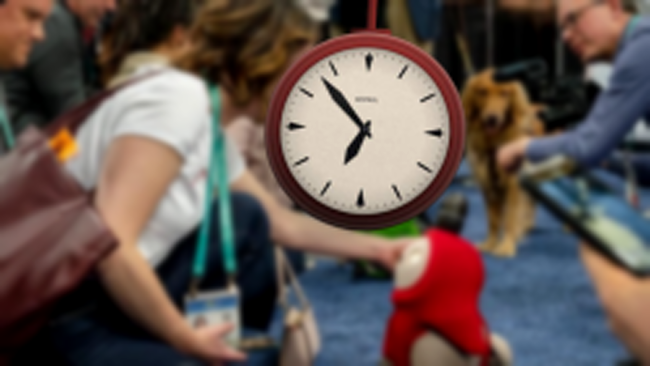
6:53
